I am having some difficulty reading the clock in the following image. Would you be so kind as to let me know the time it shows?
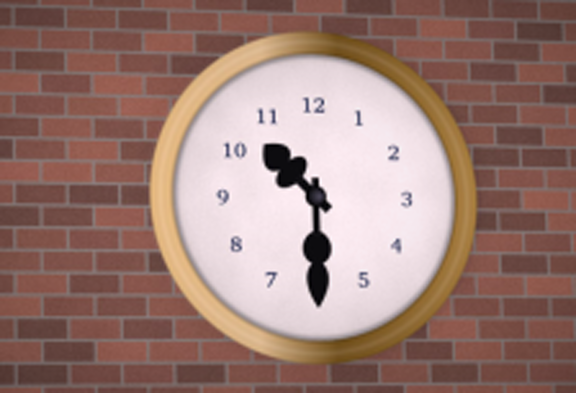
10:30
